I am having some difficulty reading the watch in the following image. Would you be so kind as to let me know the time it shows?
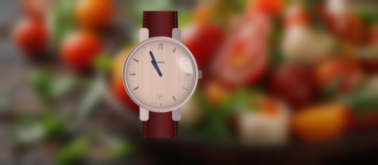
10:56
